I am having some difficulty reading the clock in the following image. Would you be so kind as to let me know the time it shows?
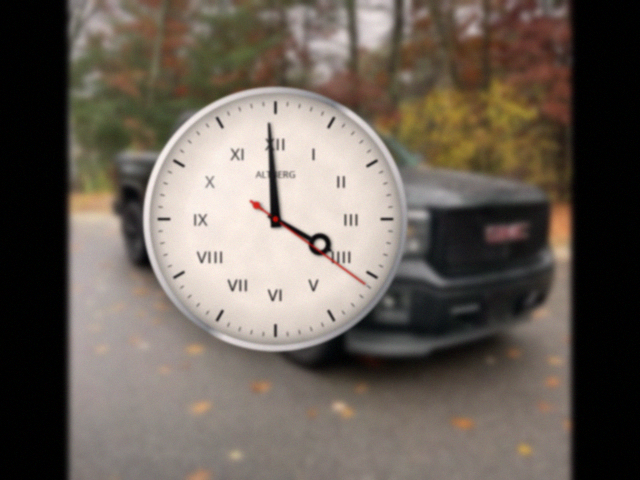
3:59:21
